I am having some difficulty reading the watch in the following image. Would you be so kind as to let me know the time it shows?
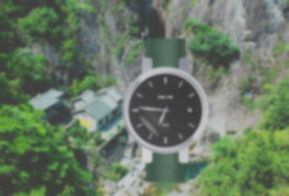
6:46
